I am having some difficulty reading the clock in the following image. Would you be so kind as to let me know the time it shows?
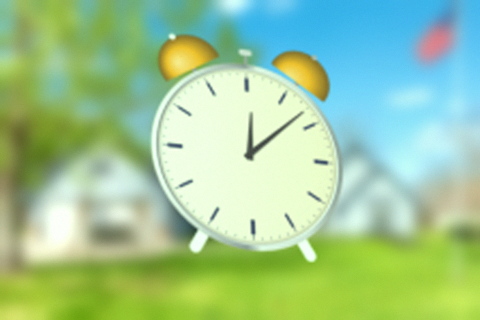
12:08
